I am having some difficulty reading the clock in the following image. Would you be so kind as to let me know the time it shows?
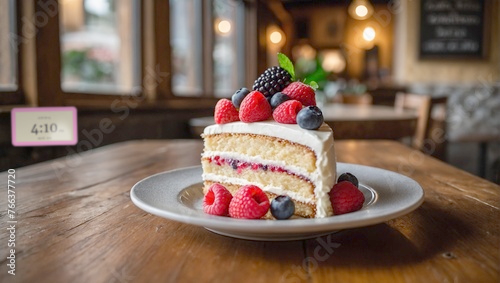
4:10
